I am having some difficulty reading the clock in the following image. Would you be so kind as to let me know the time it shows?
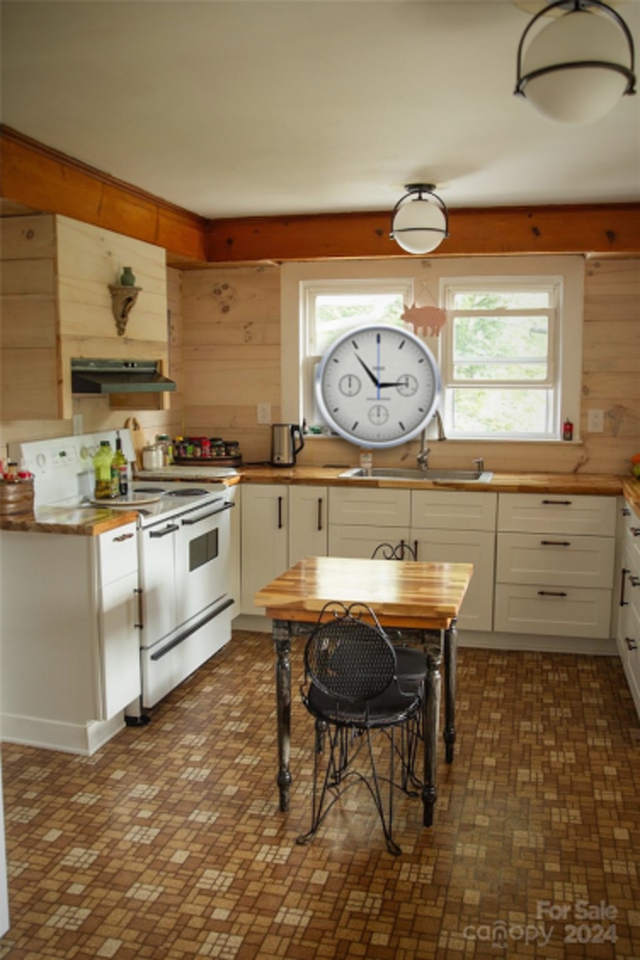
2:54
